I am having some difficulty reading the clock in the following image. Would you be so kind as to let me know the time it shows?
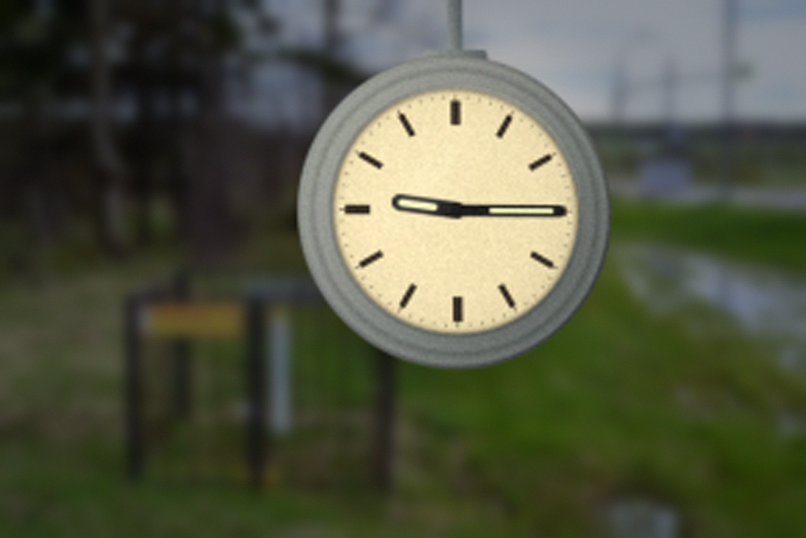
9:15
